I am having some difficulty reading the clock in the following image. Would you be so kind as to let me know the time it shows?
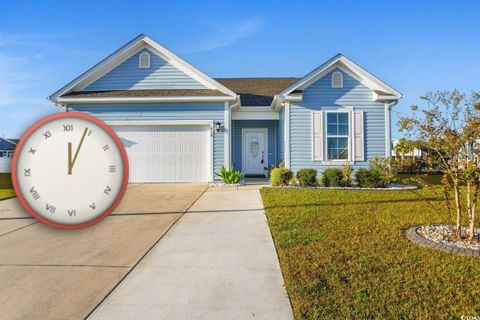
12:04
